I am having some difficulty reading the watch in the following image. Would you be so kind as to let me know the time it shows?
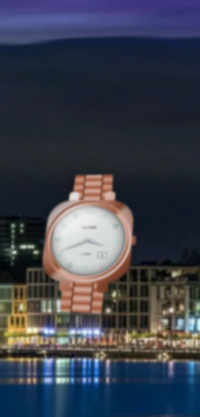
3:41
